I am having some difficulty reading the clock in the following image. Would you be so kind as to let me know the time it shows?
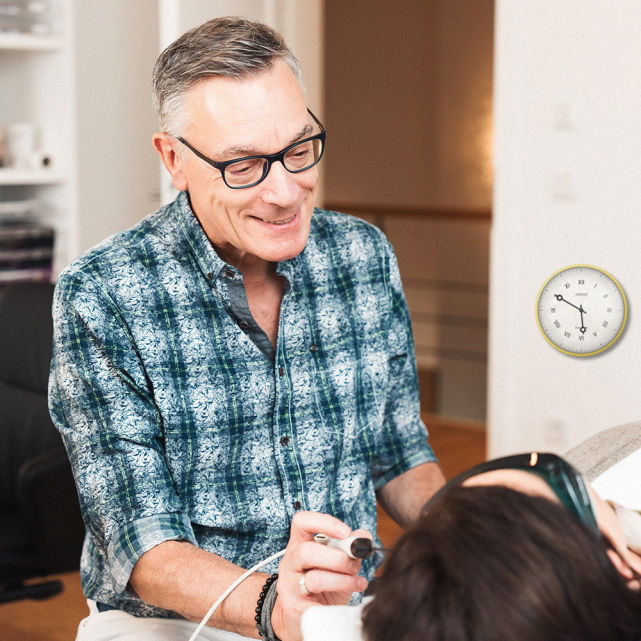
5:50
